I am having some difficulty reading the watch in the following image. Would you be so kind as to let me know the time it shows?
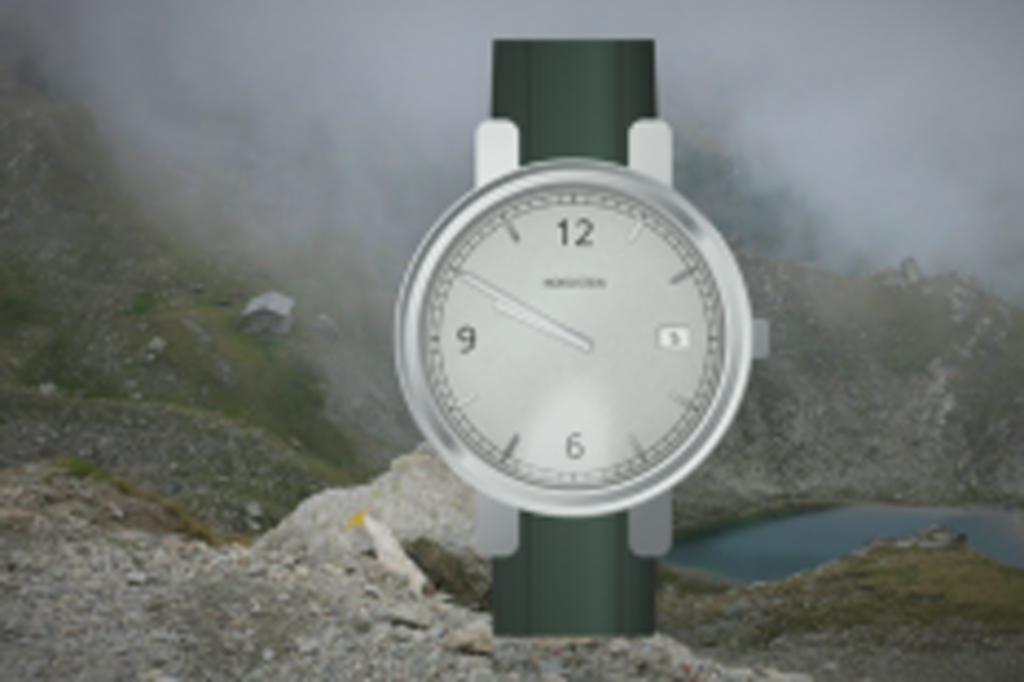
9:50
